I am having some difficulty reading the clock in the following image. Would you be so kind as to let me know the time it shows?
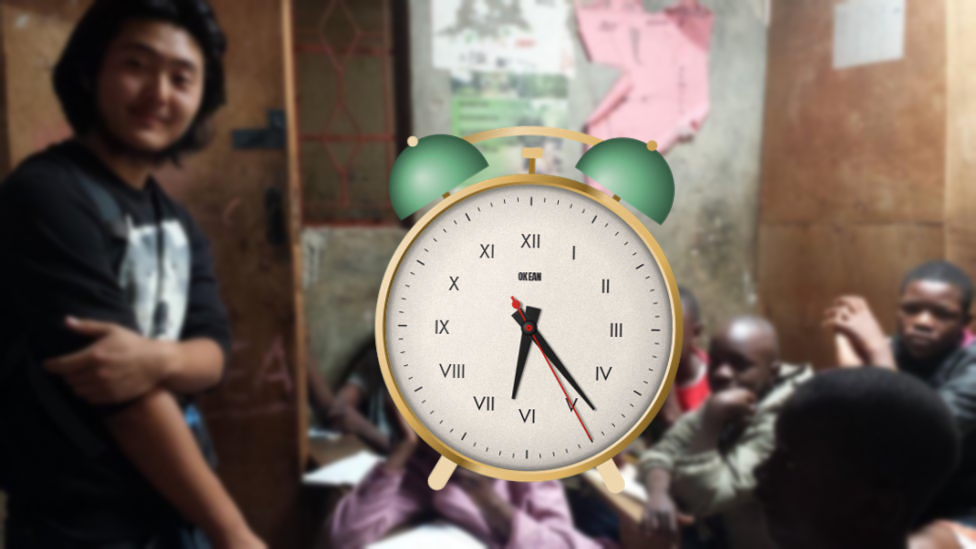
6:23:25
